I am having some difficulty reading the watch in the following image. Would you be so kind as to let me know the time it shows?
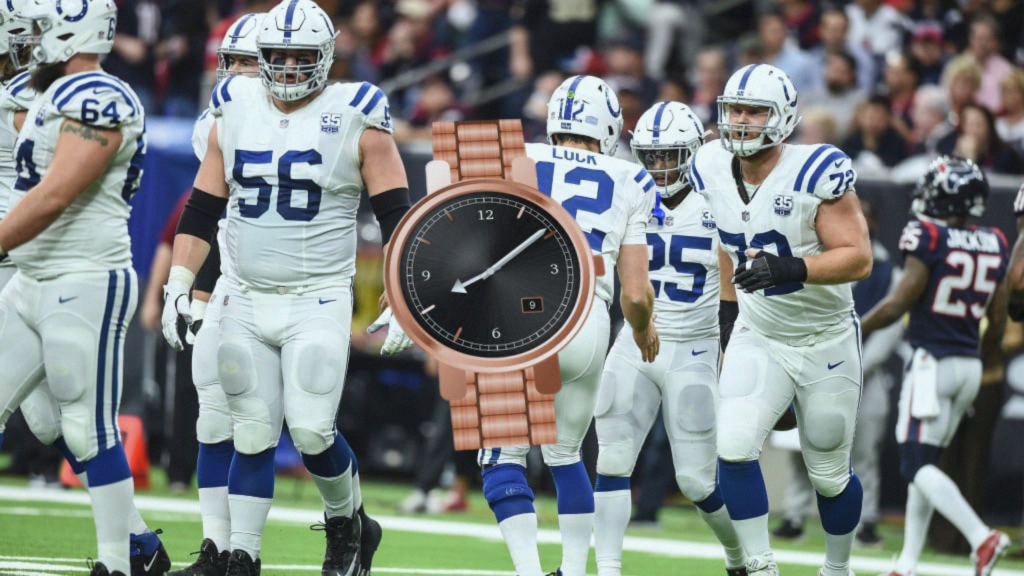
8:09
